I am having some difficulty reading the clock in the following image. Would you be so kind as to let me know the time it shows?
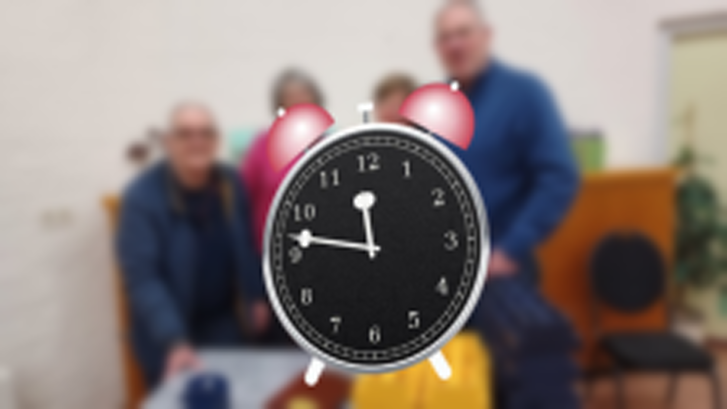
11:47
